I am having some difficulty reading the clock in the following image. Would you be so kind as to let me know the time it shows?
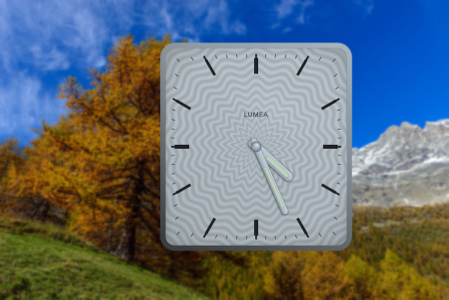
4:26
